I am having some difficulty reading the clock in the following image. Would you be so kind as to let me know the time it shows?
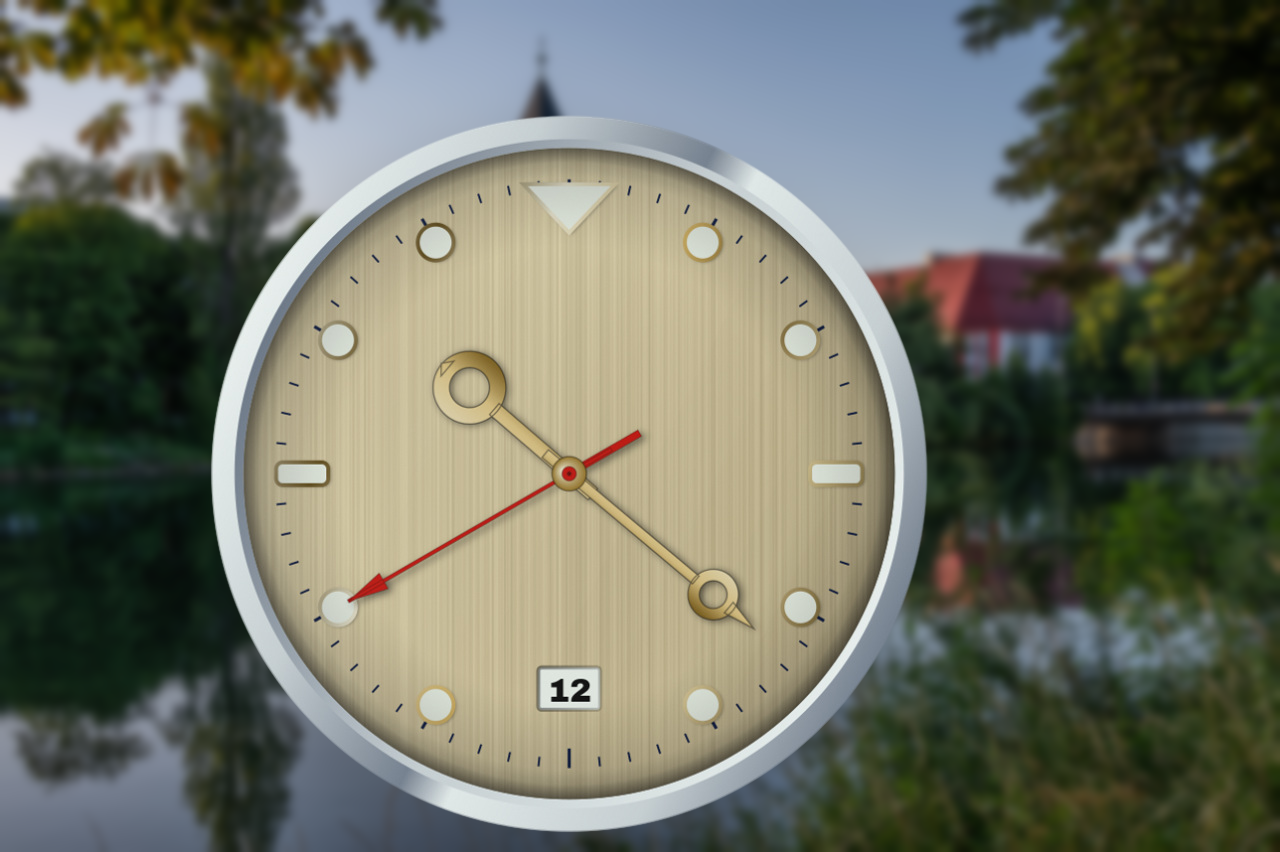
10:21:40
